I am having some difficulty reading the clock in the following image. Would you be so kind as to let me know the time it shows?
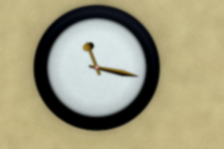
11:17
